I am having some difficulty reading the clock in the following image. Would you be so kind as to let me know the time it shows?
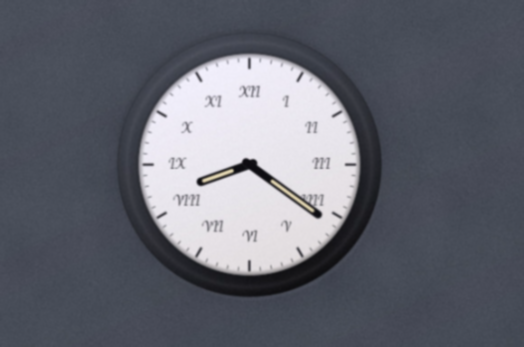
8:21
